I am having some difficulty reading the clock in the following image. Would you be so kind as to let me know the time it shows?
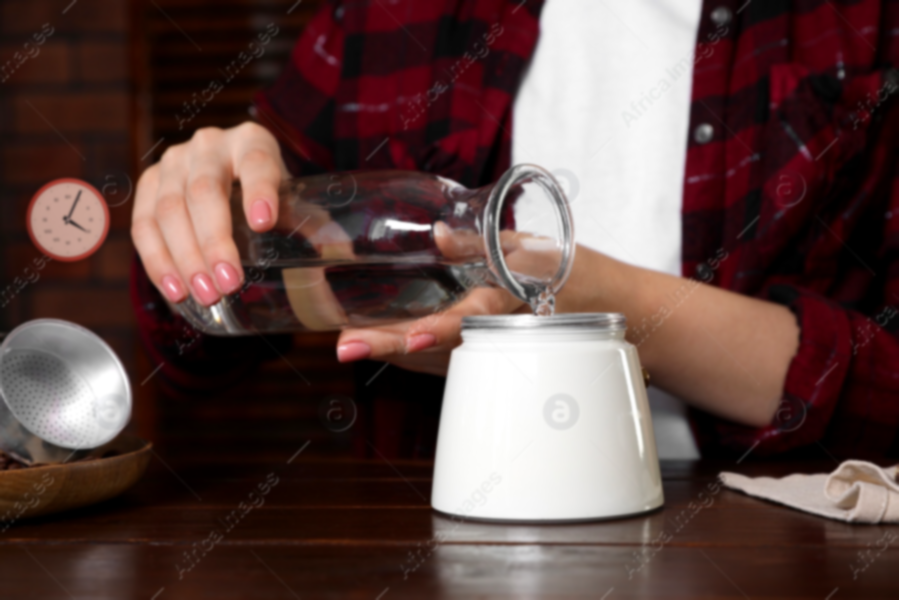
4:04
